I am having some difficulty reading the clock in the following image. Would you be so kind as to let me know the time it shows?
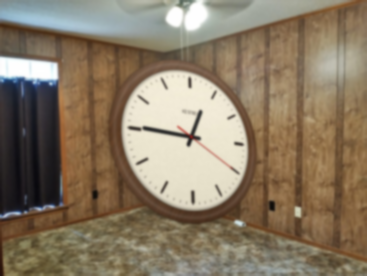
12:45:20
